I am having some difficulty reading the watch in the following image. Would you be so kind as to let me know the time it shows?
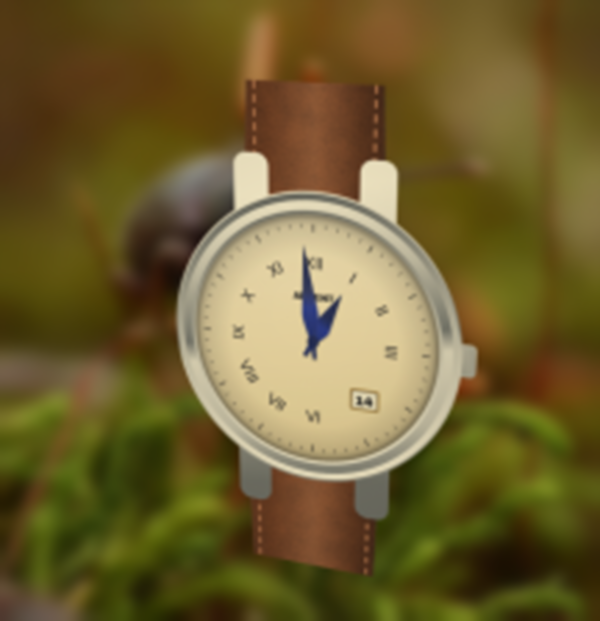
12:59
